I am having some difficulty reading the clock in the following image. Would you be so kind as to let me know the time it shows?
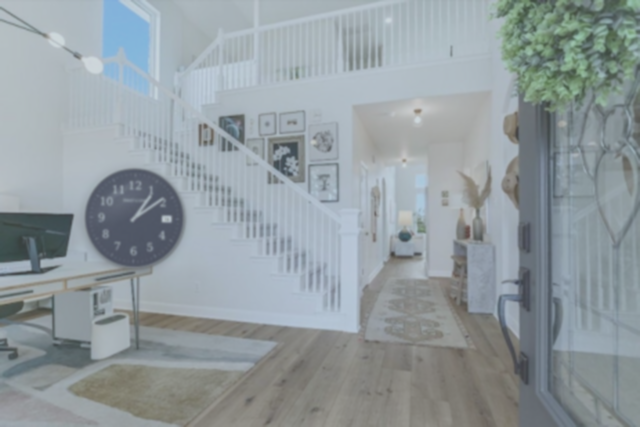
1:09
